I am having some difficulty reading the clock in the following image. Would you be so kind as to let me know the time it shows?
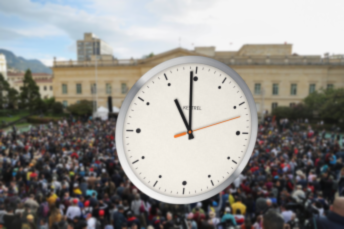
10:59:12
